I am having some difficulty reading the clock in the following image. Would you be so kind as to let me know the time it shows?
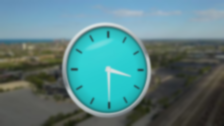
3:30
